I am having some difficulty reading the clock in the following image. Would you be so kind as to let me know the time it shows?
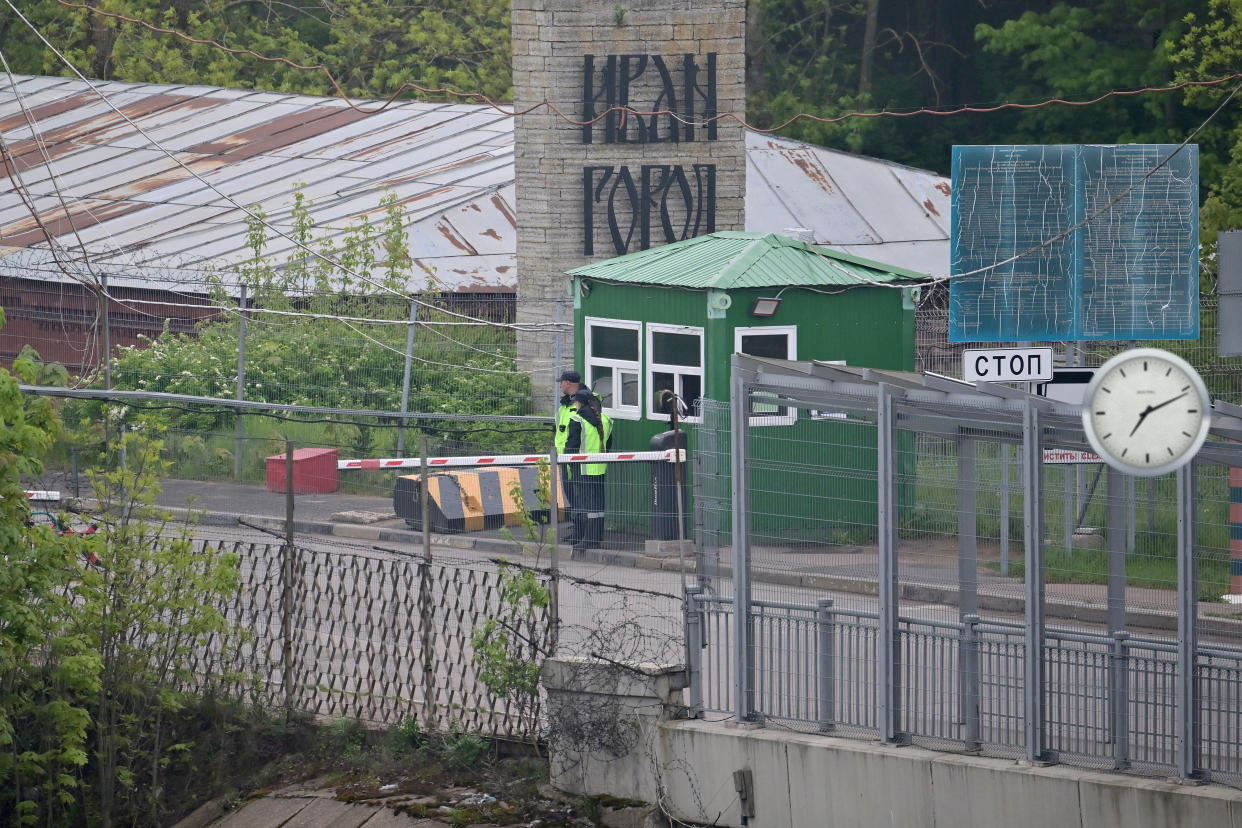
7:11
